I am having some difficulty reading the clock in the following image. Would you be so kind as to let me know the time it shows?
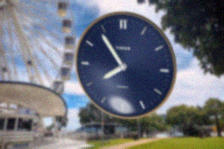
7:54
